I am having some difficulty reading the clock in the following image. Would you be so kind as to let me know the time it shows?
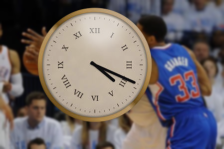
4:19
